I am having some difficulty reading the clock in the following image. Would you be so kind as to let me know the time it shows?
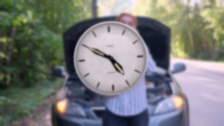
4:50
